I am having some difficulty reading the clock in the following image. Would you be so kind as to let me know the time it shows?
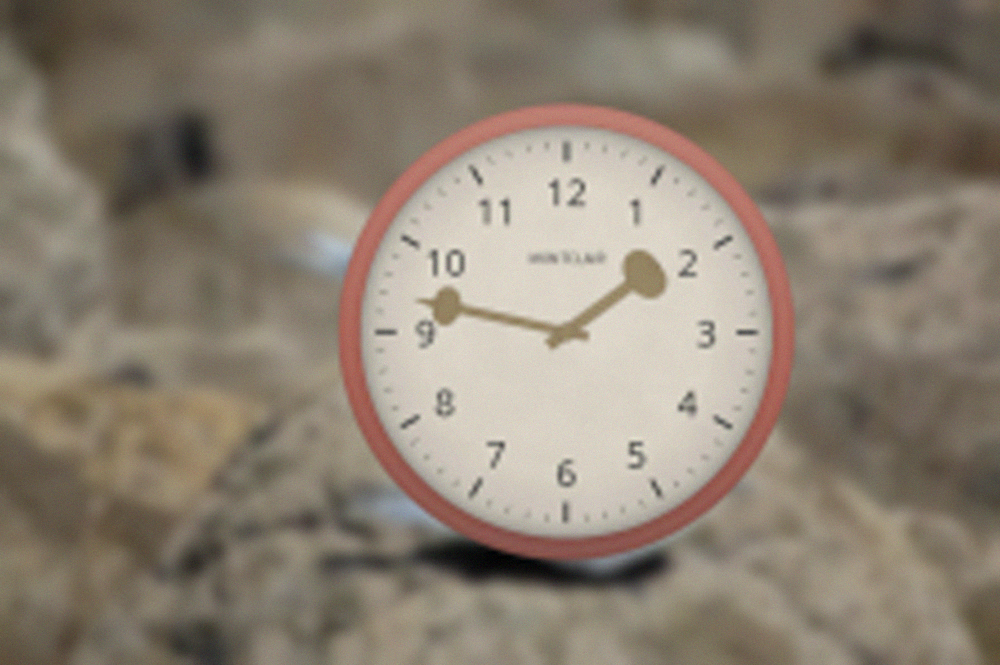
1:47
